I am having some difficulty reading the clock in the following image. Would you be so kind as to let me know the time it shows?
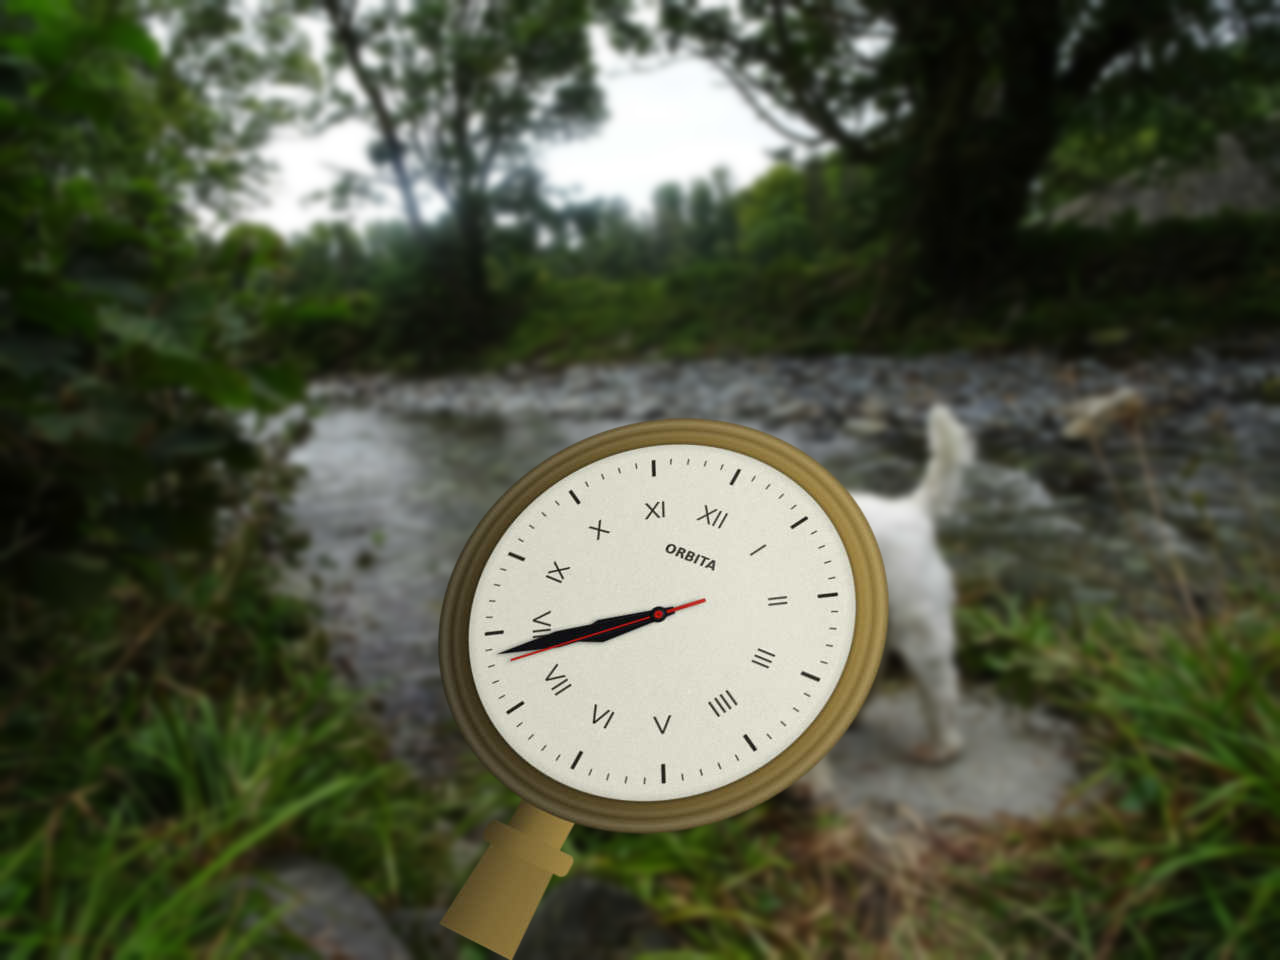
7:38:38
